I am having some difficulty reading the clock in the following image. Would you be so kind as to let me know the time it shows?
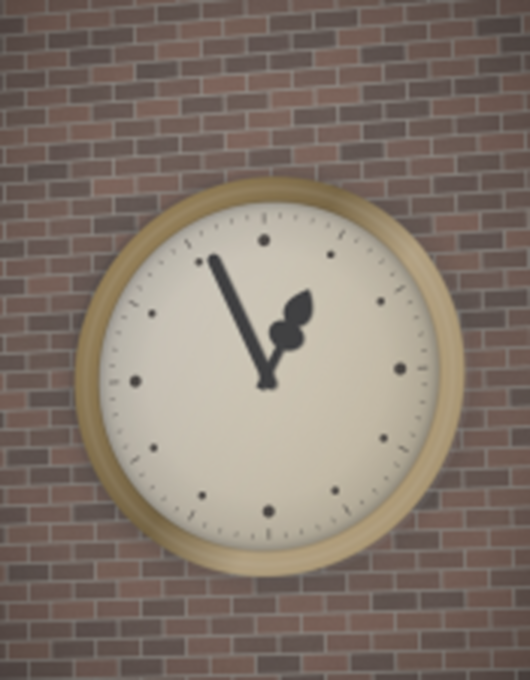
12:56
